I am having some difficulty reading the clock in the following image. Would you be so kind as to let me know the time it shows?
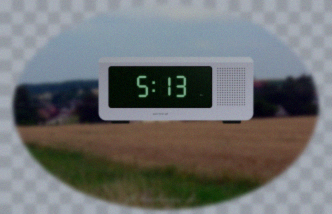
5:13
